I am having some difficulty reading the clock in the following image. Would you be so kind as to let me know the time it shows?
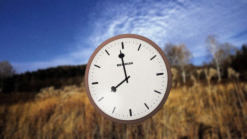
7:59
